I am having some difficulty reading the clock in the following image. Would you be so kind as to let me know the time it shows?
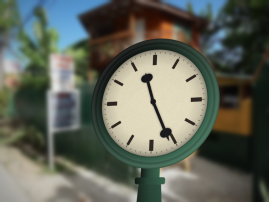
11:26
